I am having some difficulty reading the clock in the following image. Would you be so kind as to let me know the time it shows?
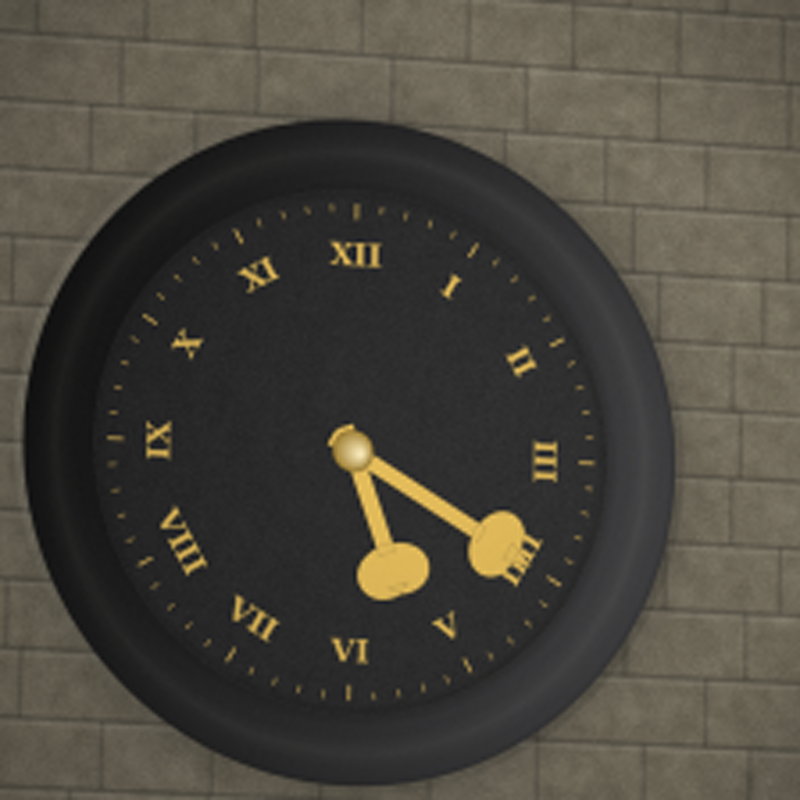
5:20
